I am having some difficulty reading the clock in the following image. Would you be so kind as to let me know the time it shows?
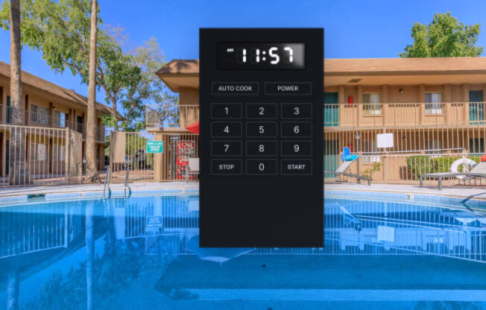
11:57
